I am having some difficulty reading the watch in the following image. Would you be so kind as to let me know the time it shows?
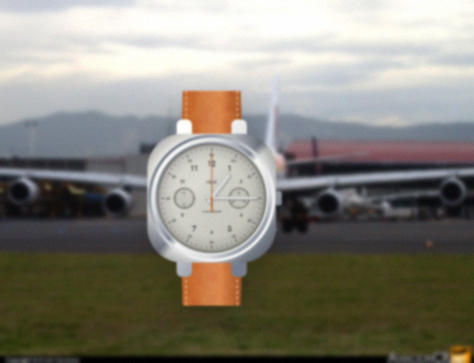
1:15
